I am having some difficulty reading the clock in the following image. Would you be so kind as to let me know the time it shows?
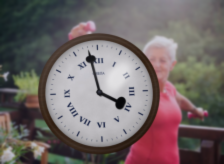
3:58
